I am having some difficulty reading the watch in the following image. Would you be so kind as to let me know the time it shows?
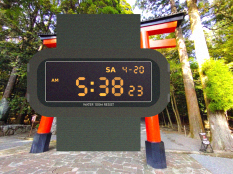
5:38:23
